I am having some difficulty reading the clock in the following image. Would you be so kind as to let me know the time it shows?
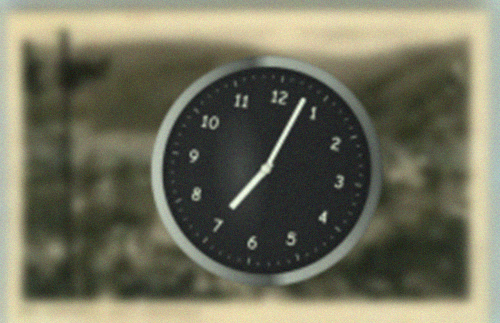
7:03
